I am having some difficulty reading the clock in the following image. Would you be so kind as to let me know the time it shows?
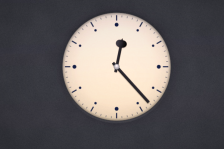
12:23
